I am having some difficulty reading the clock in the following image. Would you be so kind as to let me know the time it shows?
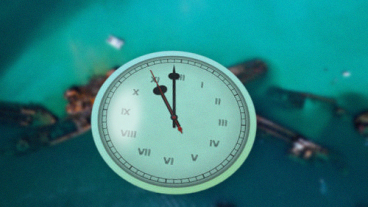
10:58:55
